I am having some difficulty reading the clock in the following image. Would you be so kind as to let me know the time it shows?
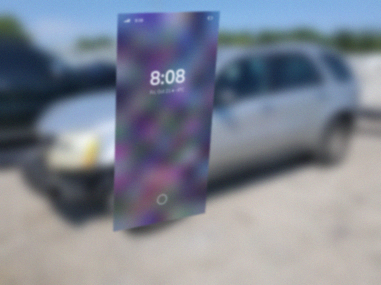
8:08
